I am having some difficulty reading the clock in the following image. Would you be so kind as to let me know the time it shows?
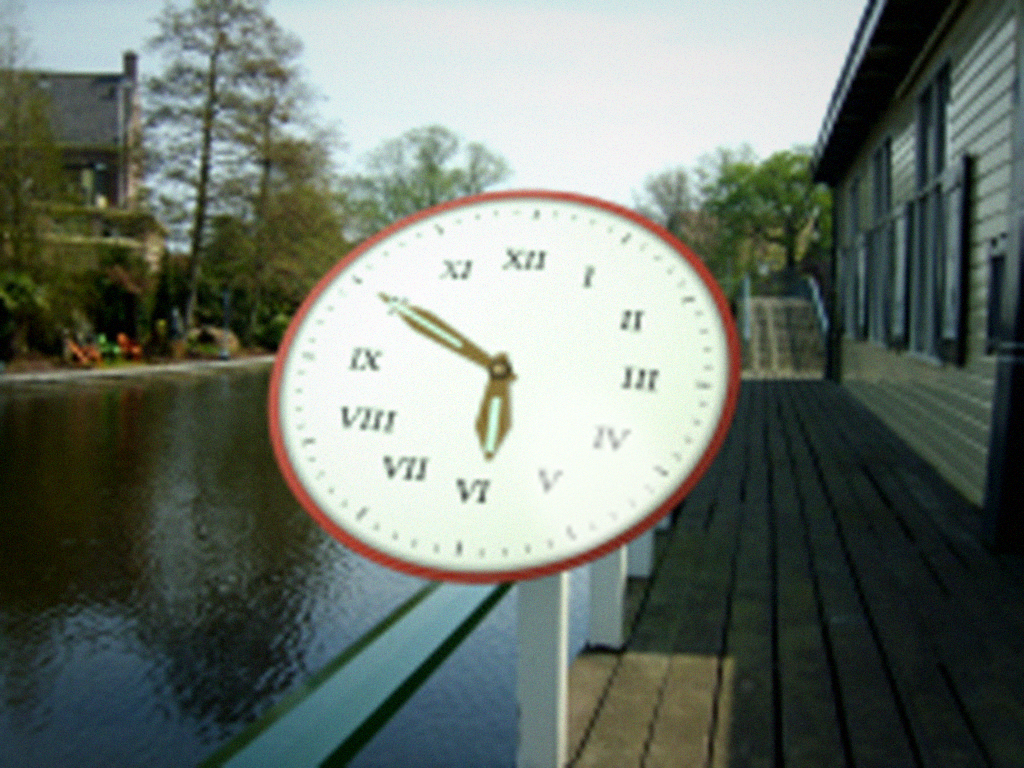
5:50
